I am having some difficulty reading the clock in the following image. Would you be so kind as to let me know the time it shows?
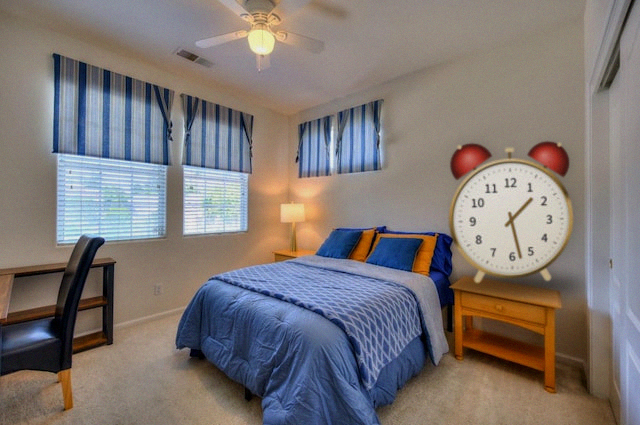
1:28
